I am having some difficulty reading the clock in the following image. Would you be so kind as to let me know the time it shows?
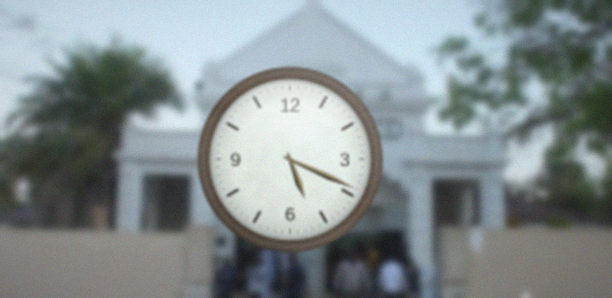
5:19
